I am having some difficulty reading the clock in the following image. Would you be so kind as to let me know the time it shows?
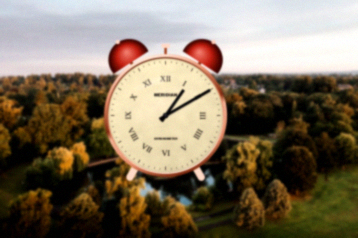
1:10
